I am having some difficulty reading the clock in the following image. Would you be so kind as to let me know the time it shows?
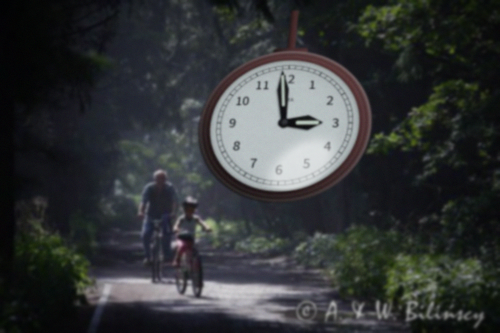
2:59
